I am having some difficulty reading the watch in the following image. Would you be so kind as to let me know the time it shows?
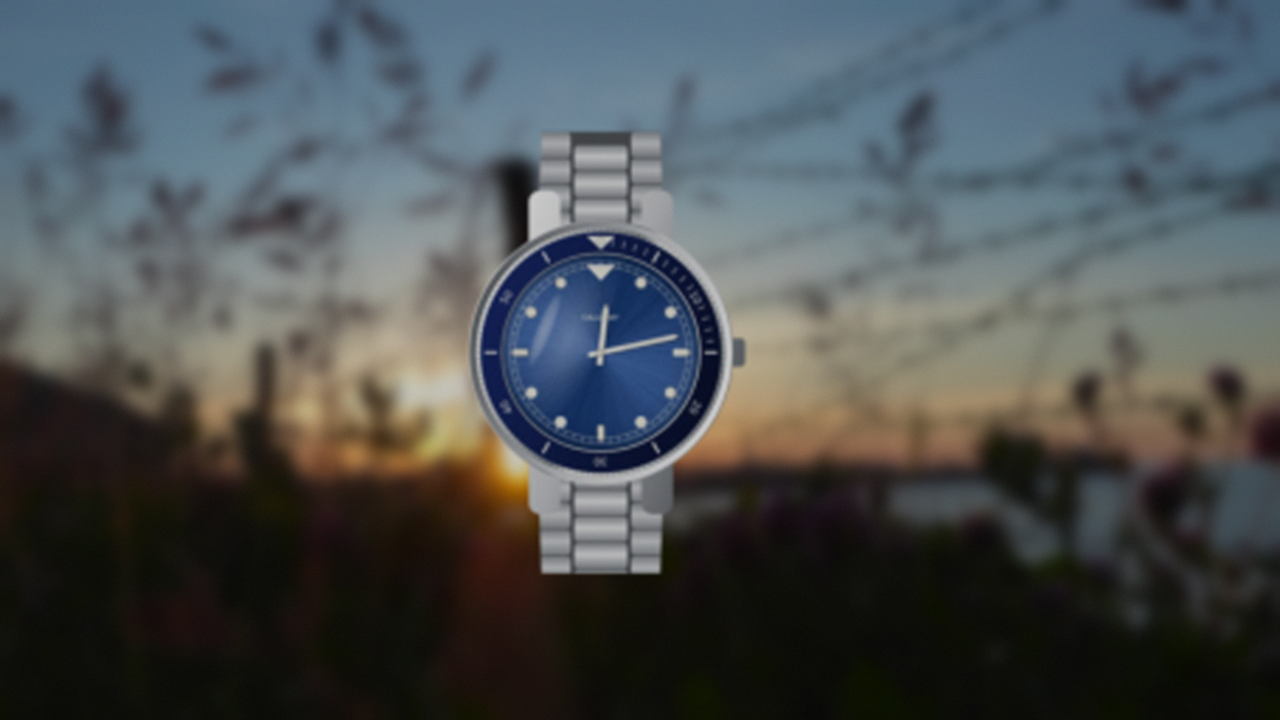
12:13
